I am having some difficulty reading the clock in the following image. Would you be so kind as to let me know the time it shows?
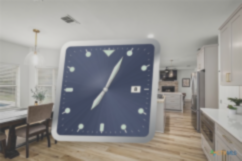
7:04
